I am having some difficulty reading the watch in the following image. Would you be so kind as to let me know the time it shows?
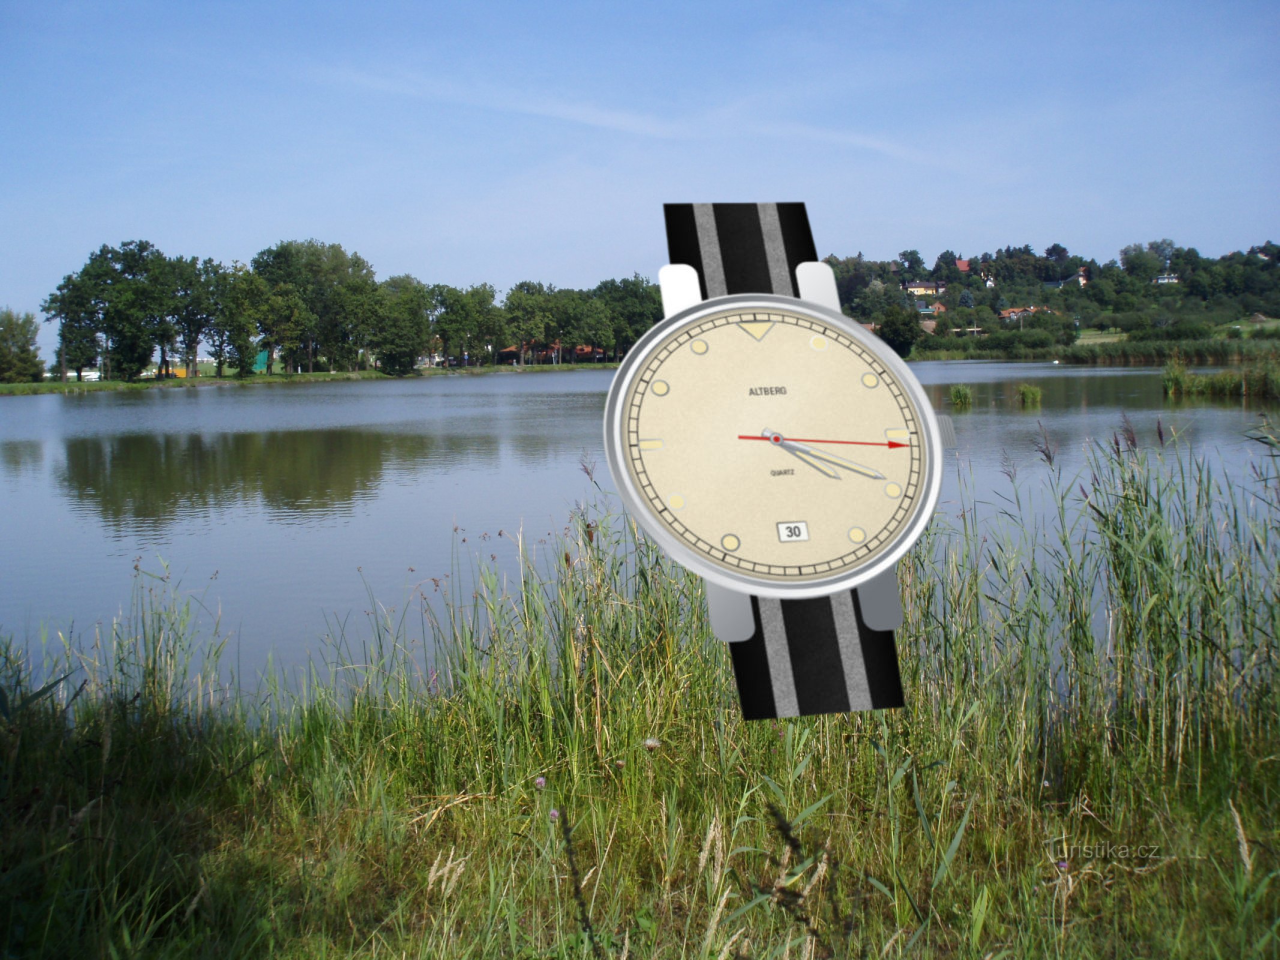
4:19:16
